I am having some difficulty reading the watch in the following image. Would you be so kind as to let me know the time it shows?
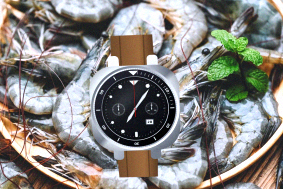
7:06
